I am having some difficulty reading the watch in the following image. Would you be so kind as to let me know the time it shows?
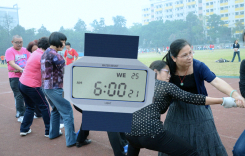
6:00:21
